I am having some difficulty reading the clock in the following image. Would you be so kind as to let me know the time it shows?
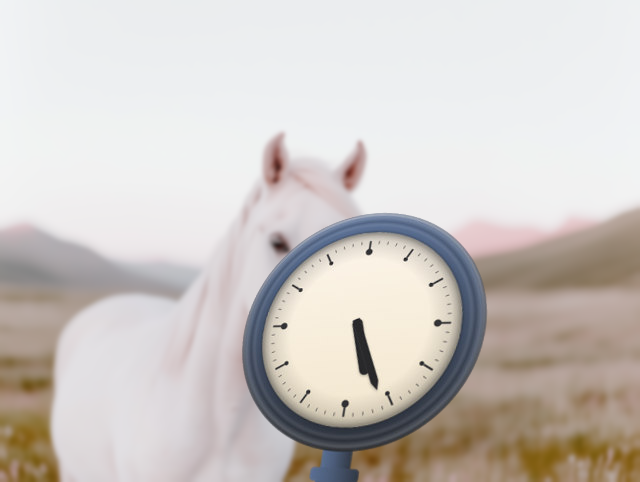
5:26
